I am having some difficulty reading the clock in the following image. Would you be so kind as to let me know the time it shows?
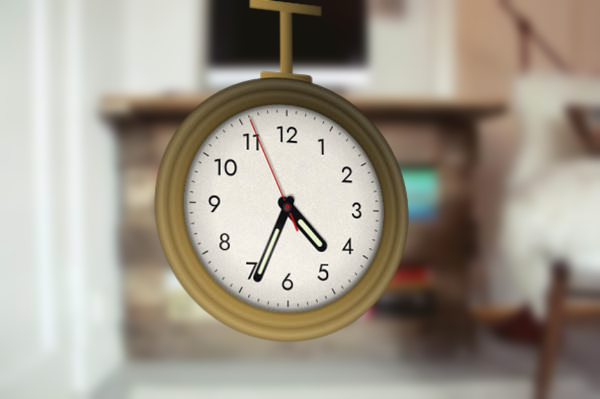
4:33:56
